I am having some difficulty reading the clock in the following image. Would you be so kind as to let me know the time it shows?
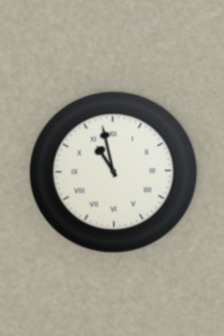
10:58
